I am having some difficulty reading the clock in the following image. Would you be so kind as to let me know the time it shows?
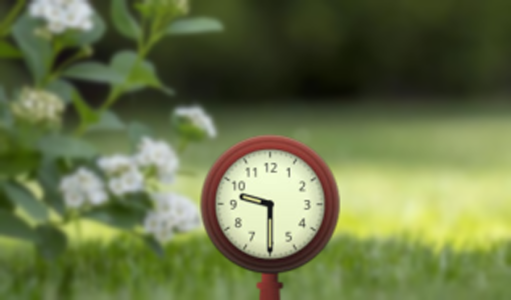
9:30
